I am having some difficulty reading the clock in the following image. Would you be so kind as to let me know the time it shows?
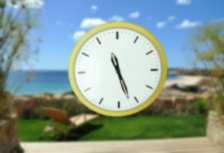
11:27
